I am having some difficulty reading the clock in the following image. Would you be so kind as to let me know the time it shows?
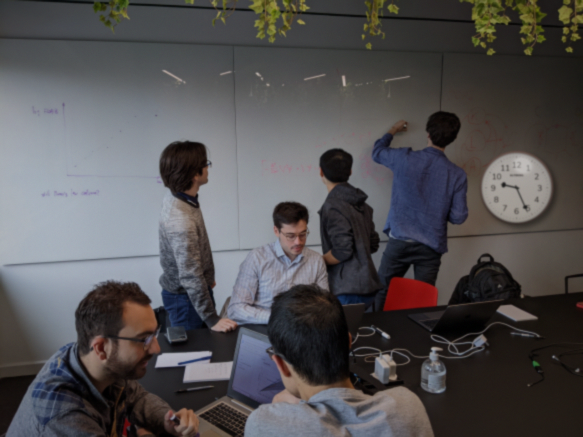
9:26
